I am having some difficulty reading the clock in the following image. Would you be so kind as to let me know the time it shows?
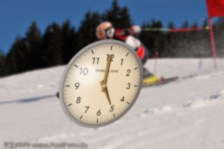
5:00
